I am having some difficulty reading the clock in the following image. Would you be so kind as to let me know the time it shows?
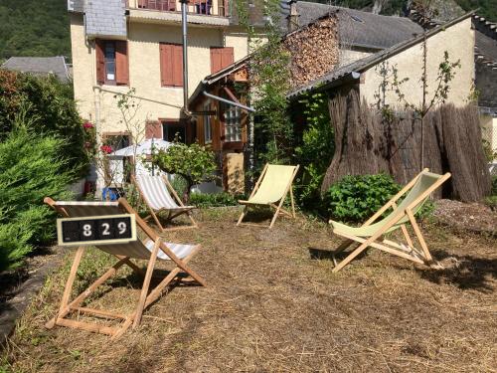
8:29
